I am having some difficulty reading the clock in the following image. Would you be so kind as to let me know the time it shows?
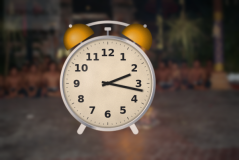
2:17
